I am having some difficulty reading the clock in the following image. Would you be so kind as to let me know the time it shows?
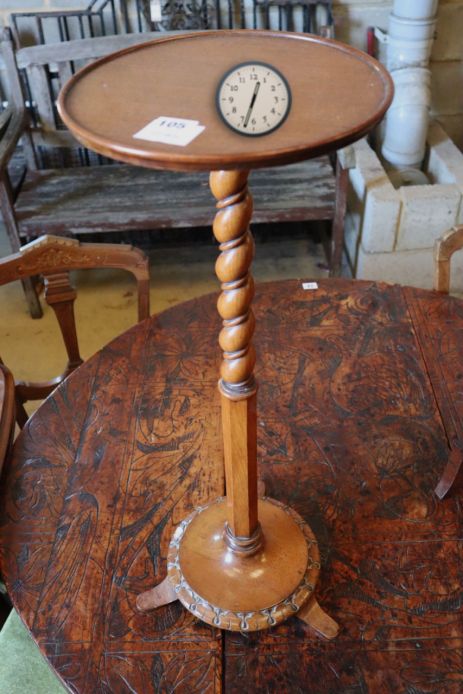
12:33
